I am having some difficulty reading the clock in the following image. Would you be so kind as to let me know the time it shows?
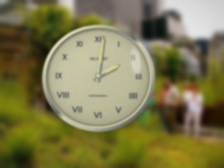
2:01
